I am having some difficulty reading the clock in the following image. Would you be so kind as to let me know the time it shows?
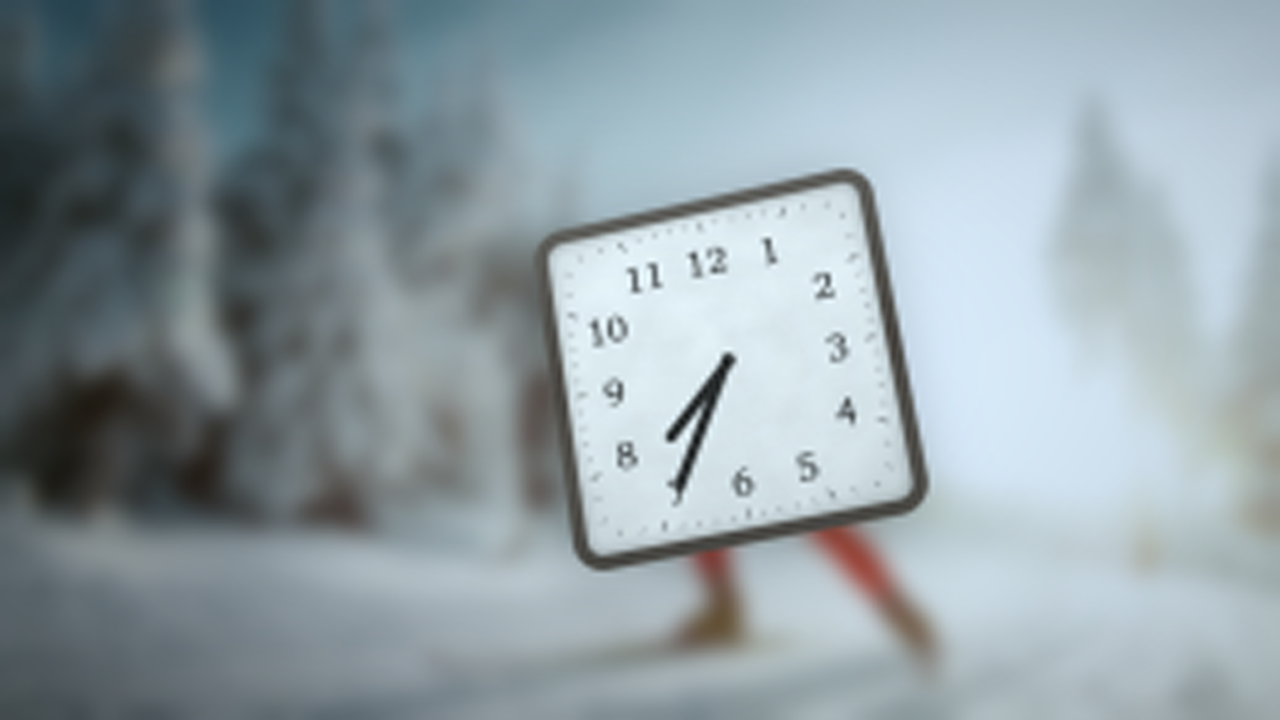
7:35
